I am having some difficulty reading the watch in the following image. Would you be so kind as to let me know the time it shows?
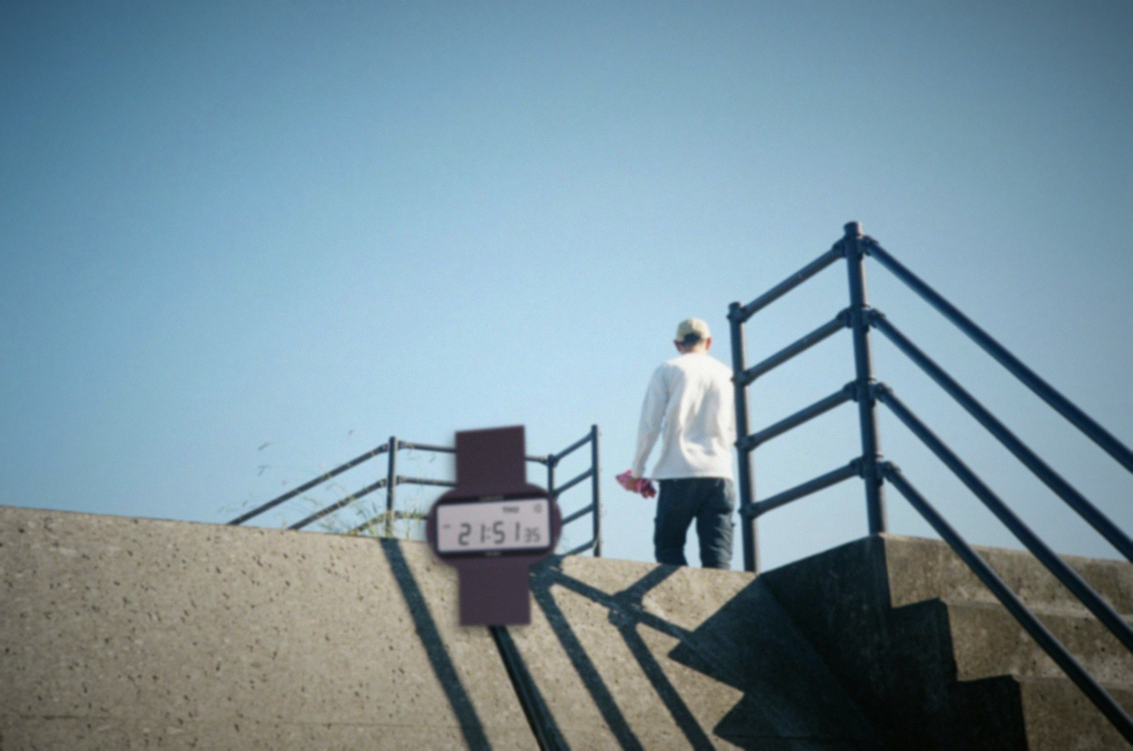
21:51
